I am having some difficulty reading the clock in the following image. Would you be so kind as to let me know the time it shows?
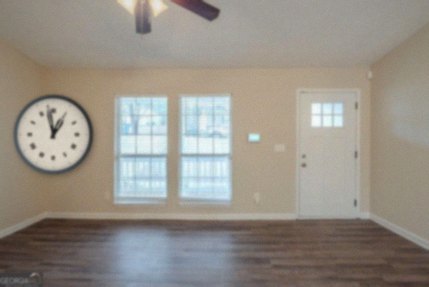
12:58
